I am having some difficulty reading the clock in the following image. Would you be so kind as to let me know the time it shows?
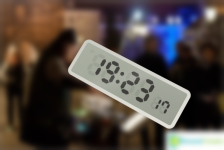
19:23:17
